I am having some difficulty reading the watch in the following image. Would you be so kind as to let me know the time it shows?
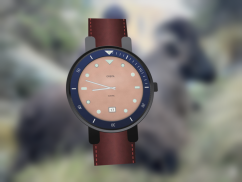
8:48
